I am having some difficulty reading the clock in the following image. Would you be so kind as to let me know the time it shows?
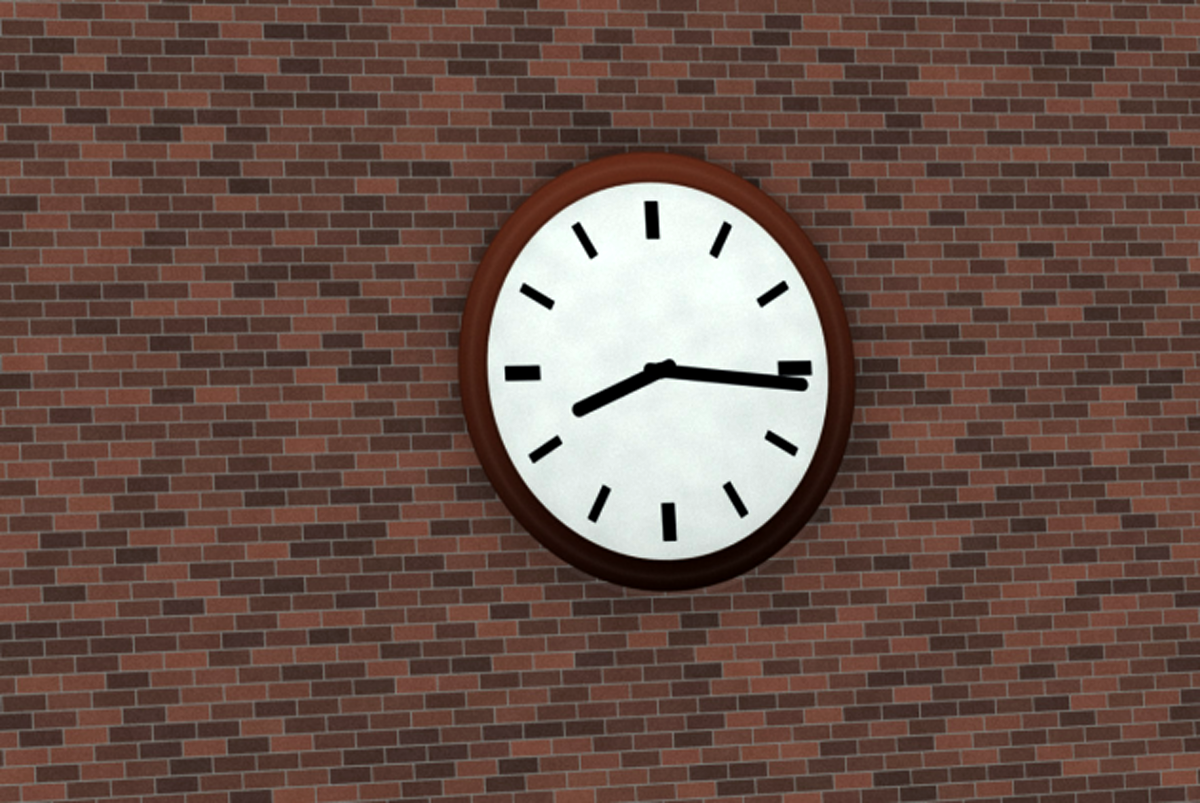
8:16
